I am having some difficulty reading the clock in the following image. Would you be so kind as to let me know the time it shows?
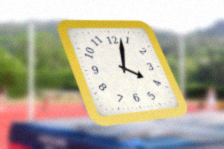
4:03
